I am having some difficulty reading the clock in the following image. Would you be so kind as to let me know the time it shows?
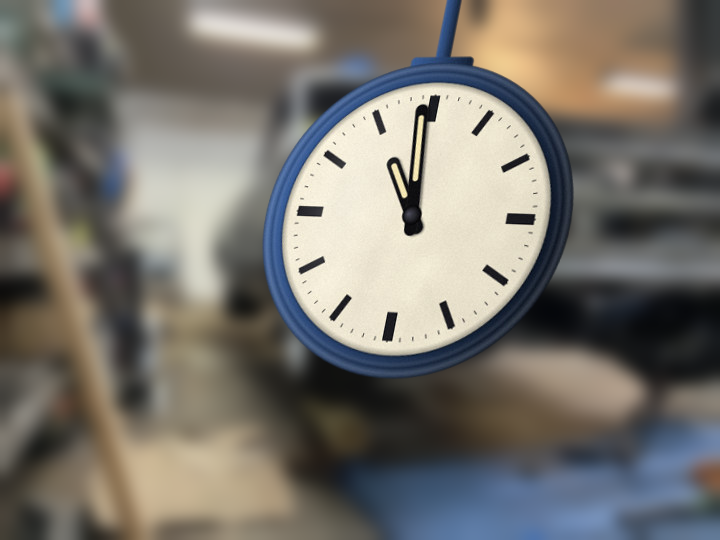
10:59
